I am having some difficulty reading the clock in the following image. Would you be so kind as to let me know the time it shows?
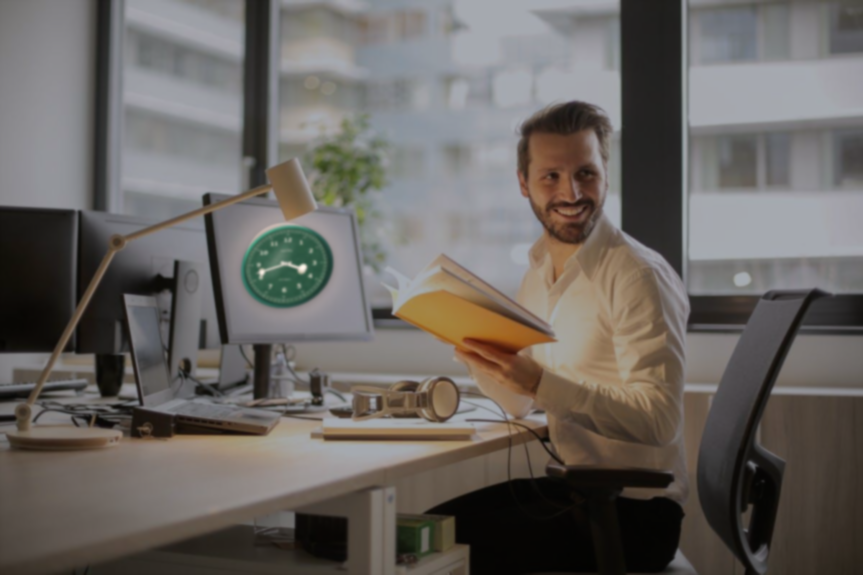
3:42
